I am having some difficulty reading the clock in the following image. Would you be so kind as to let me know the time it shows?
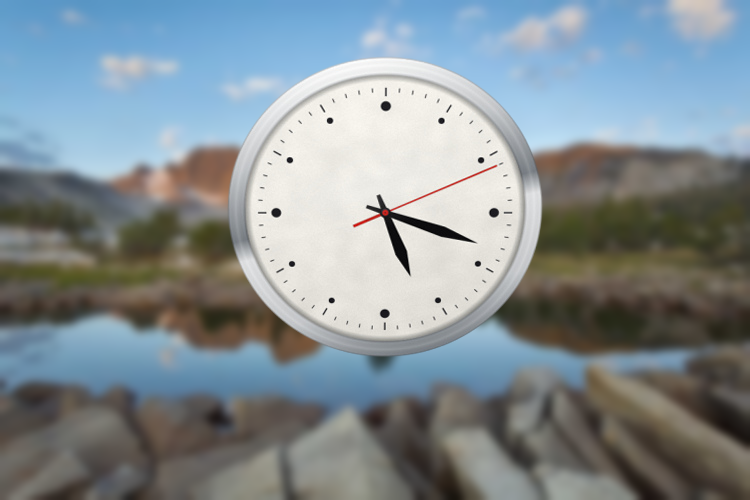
5:18:11
